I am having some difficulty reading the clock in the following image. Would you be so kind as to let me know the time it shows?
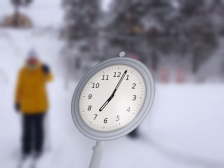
7:03
